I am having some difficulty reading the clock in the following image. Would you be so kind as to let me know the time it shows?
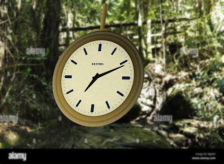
7:11
